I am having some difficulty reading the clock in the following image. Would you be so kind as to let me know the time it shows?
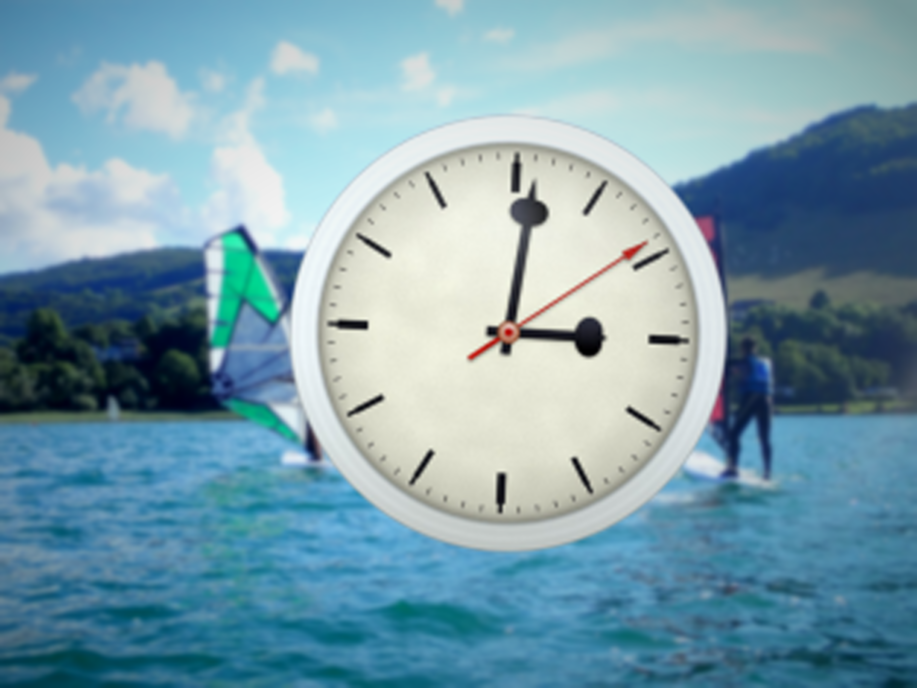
3:01:09
